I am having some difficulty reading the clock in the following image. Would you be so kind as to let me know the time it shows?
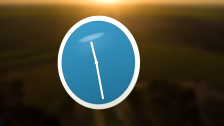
11:28
